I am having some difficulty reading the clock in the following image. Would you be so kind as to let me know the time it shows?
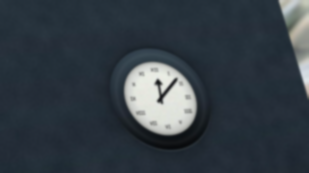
12:08
